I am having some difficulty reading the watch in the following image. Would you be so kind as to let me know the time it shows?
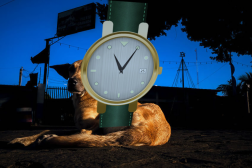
11:05
